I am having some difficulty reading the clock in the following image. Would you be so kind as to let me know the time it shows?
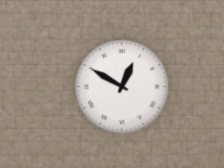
12:50
